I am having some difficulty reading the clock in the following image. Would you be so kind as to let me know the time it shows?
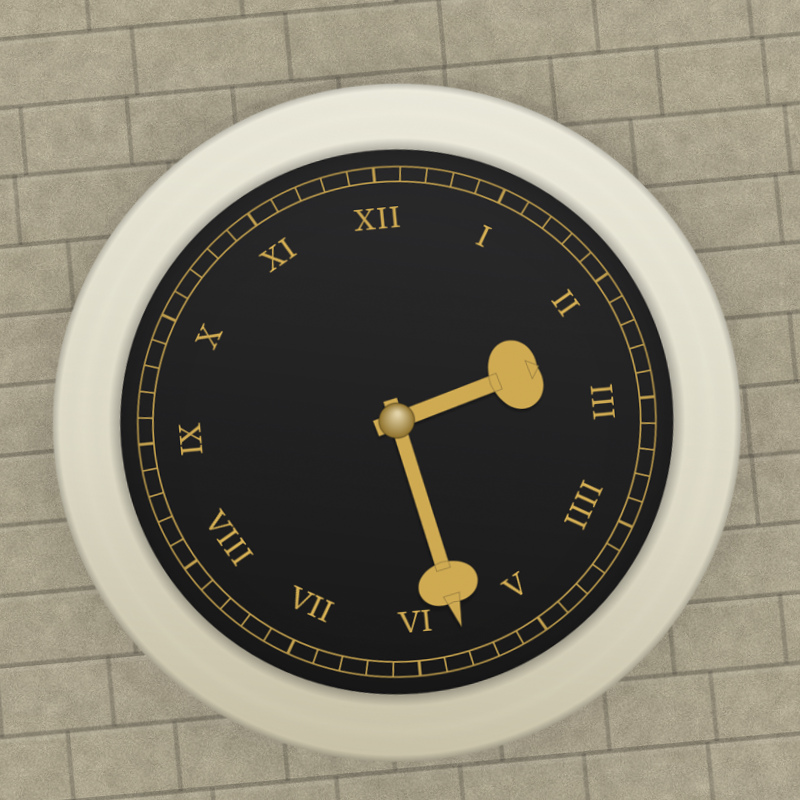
2:28
